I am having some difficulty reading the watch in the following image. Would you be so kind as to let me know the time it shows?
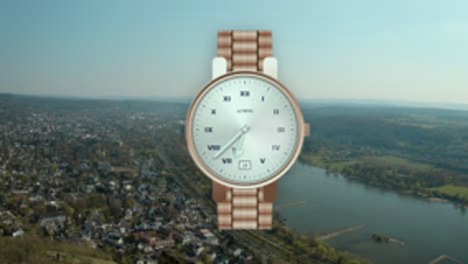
6:38
